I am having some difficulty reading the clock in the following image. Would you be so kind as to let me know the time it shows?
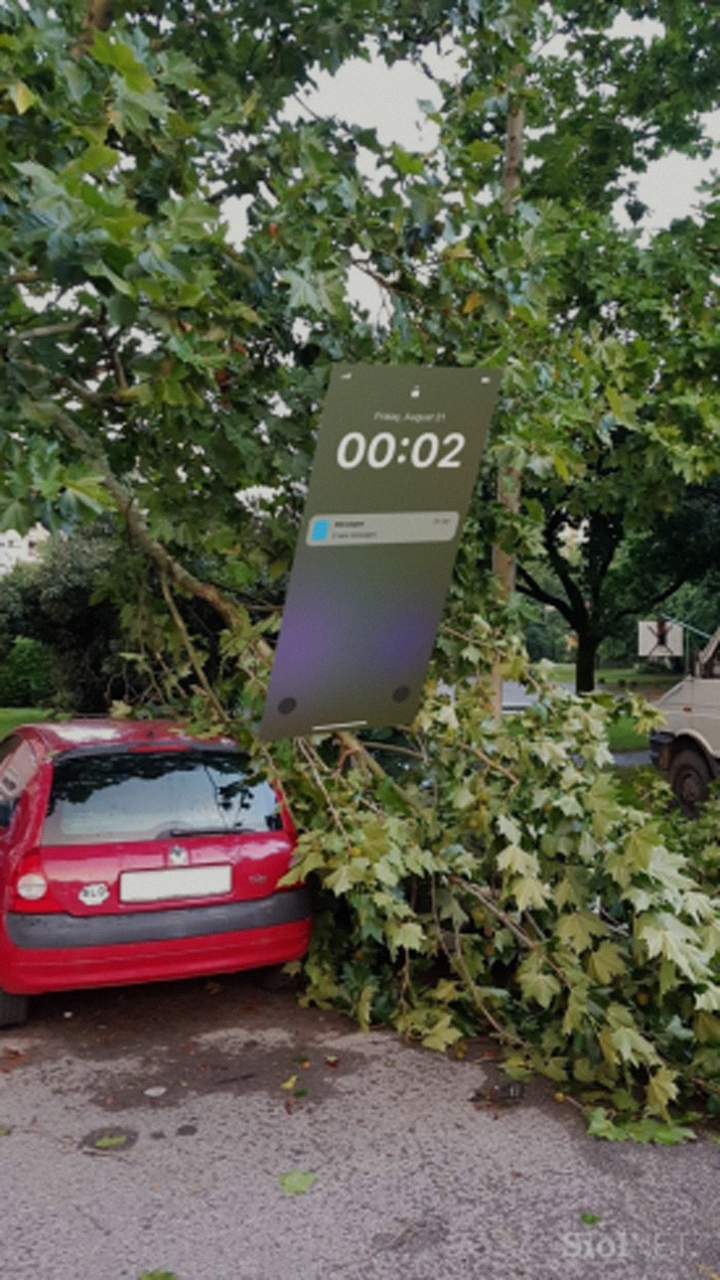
0:02
